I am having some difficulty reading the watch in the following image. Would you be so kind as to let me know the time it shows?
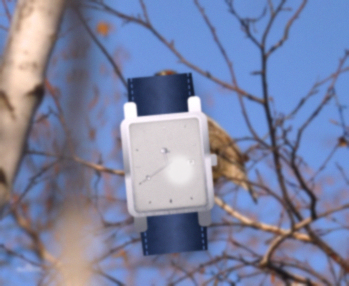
11:40
